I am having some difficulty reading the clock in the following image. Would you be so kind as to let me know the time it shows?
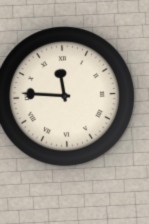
11:46
